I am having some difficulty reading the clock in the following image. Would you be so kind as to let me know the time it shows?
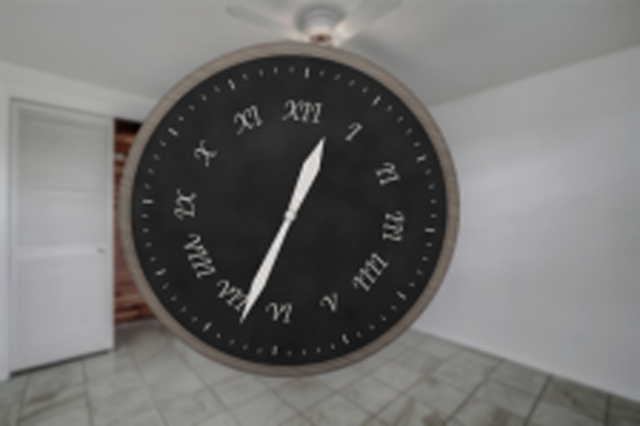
12:33
